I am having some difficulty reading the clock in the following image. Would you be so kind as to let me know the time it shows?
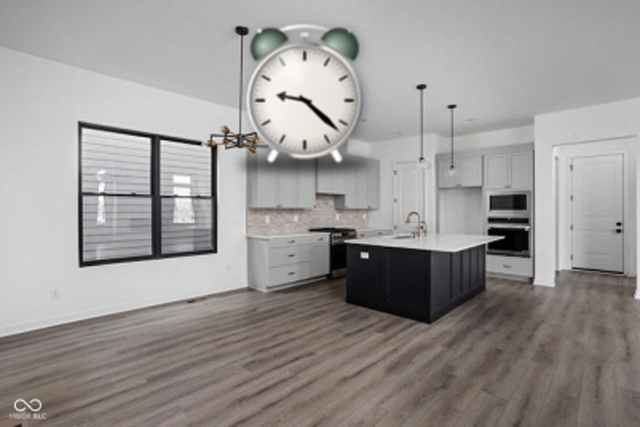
9:22
